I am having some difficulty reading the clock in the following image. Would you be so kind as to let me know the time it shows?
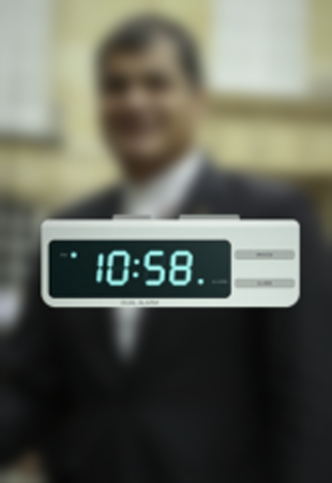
10:58
